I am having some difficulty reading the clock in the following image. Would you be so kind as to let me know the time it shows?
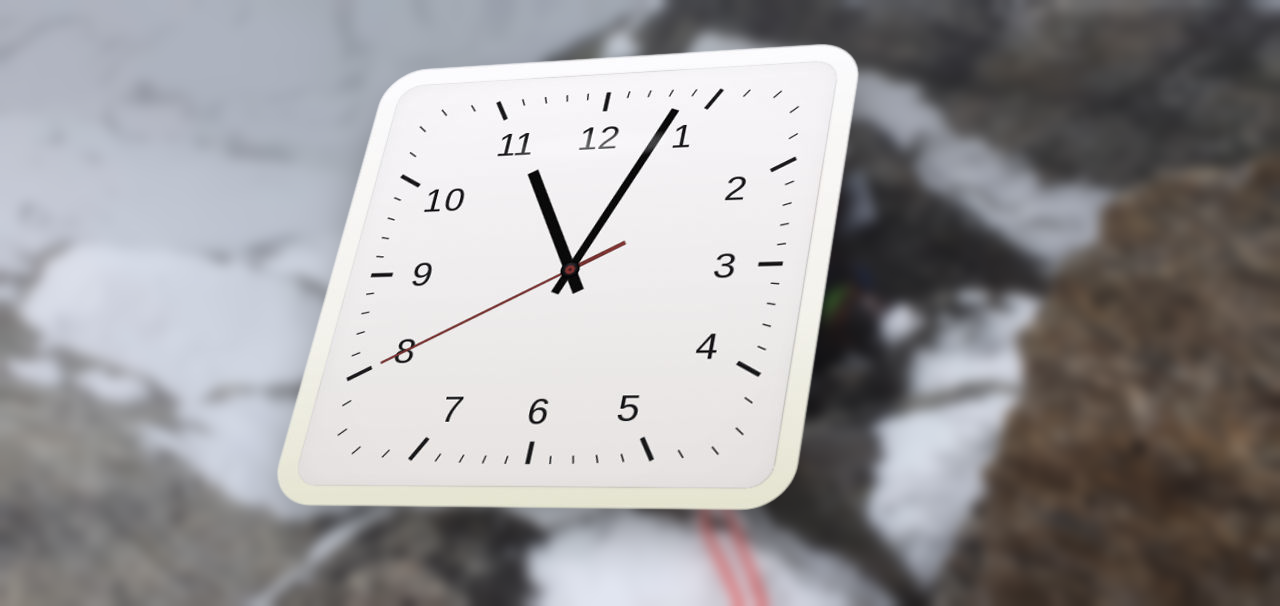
11:03:40
